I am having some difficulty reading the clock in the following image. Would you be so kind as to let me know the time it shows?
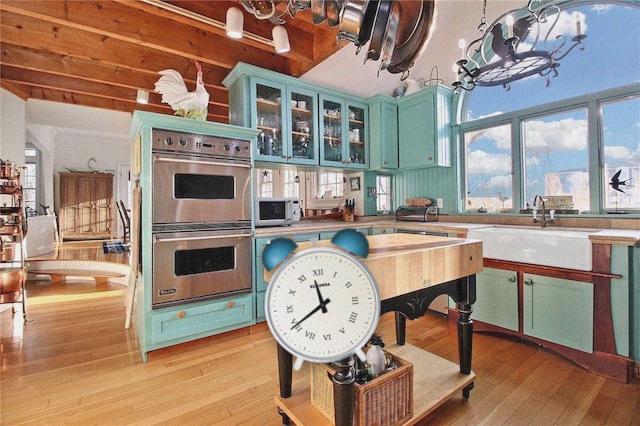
11:40
